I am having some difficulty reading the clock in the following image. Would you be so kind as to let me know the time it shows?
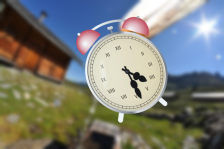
4:29
